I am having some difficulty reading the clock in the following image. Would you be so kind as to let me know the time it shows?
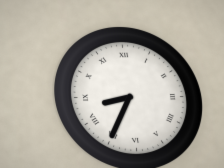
8:35
